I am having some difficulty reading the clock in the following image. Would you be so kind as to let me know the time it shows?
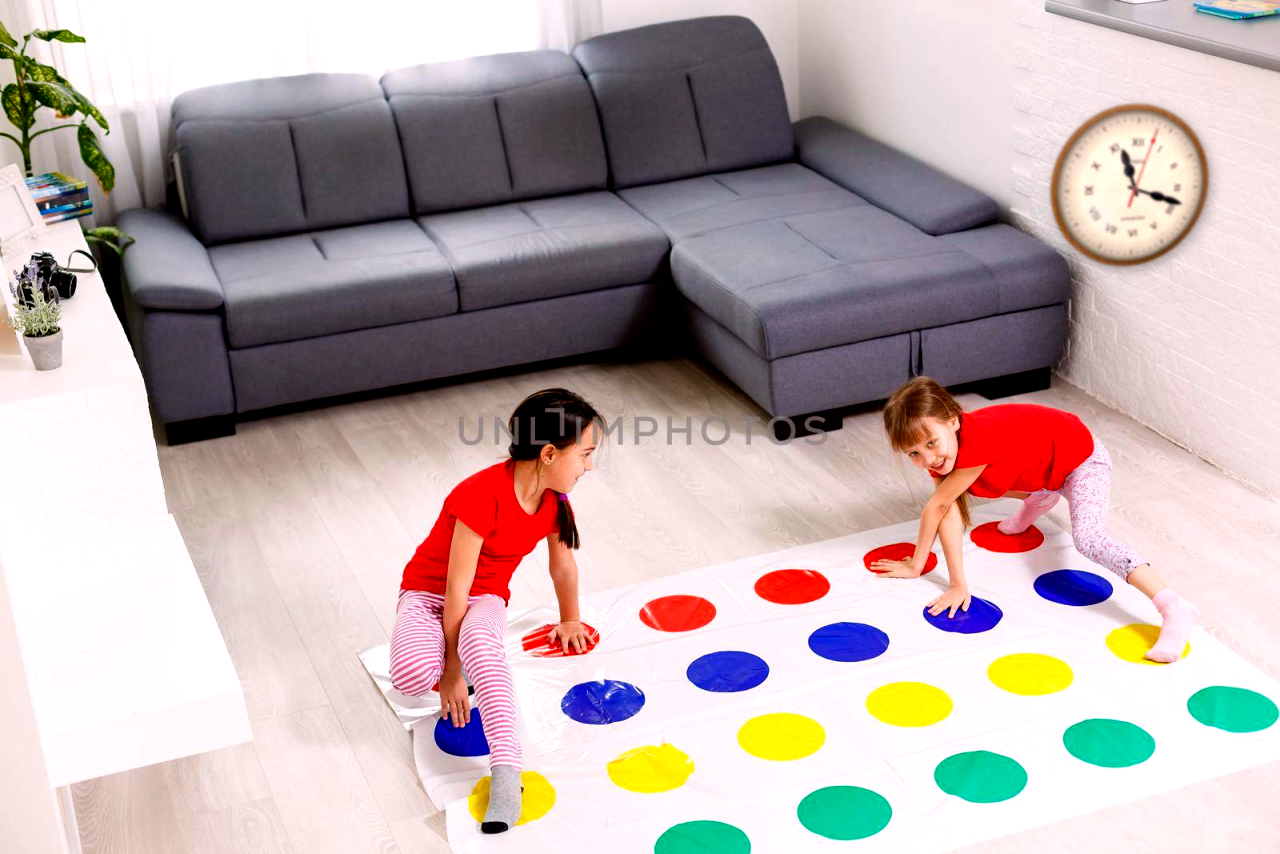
11:18:03
